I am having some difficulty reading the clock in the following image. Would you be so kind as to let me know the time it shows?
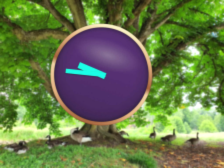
9:46
